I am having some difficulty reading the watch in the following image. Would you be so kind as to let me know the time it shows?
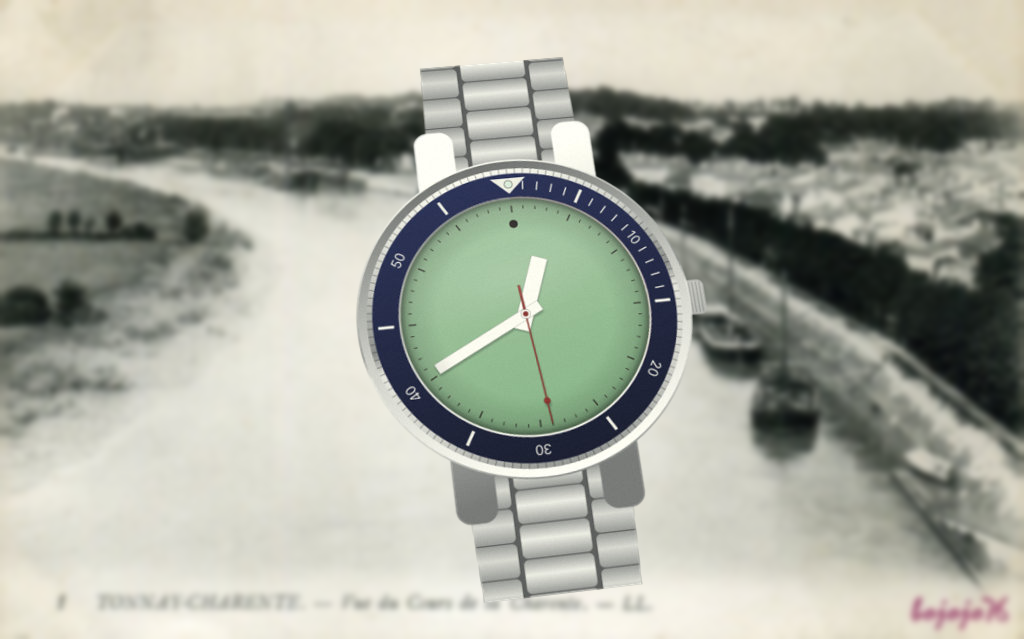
12:40:29
